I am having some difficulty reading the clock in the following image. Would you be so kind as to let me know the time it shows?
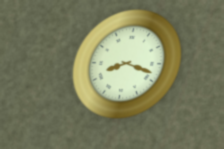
8:18
